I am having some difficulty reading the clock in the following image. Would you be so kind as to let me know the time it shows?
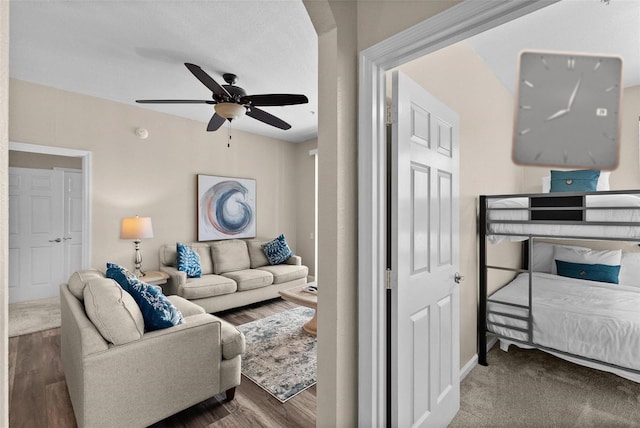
8:03
